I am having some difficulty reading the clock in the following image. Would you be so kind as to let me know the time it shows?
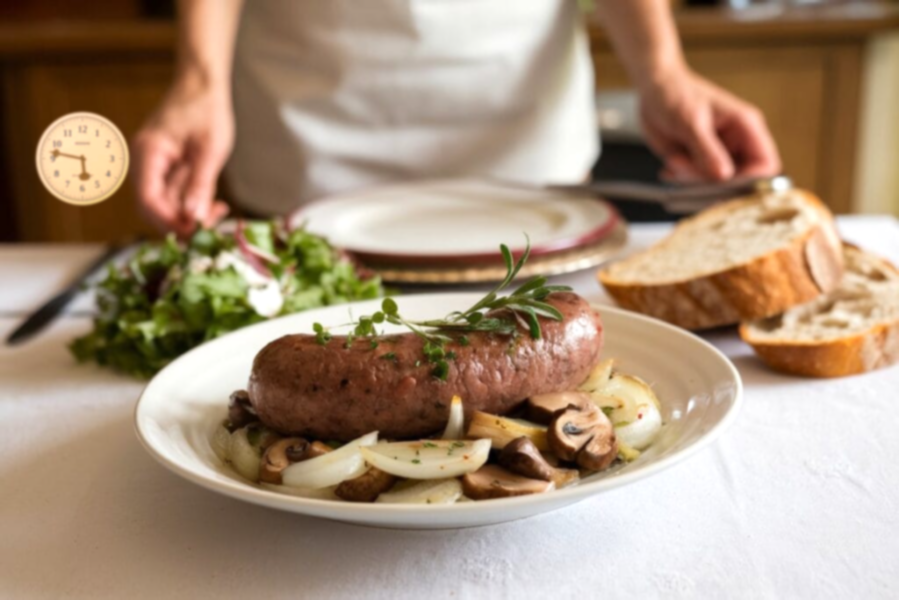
5:47
